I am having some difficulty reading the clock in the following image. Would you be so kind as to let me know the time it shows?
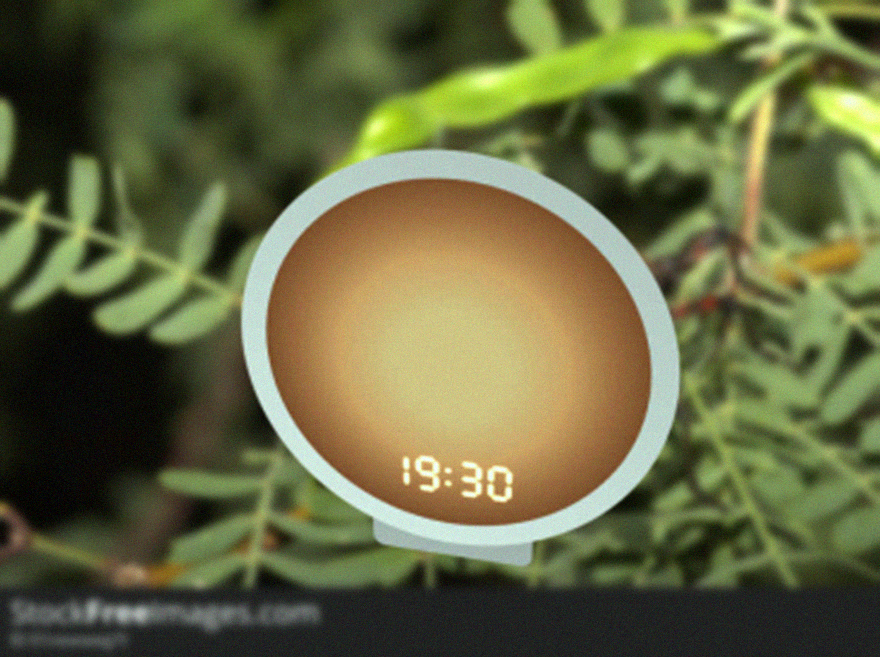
19:30
